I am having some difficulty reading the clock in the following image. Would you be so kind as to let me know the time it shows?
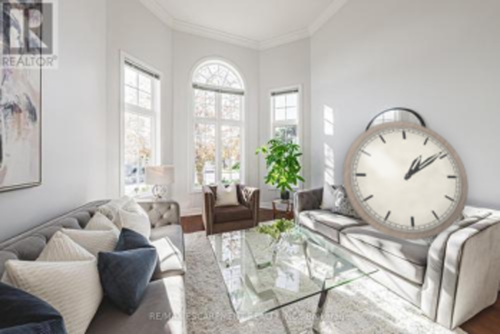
1:09
